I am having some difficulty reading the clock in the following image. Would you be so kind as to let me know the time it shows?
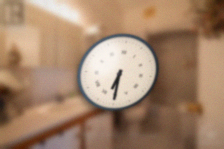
6:30
